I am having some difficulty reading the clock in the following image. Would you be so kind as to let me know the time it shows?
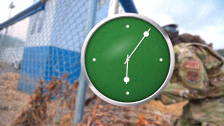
6:06
